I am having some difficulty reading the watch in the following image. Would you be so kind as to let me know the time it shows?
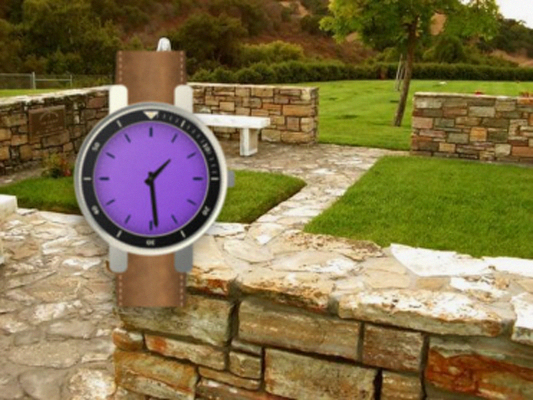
1:29
